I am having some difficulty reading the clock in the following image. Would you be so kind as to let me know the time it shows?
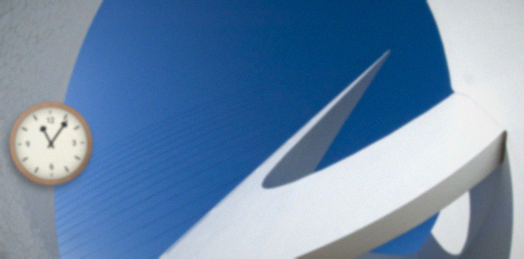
11:06
